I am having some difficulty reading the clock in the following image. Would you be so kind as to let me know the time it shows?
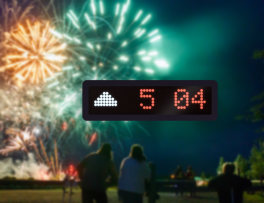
5:04
